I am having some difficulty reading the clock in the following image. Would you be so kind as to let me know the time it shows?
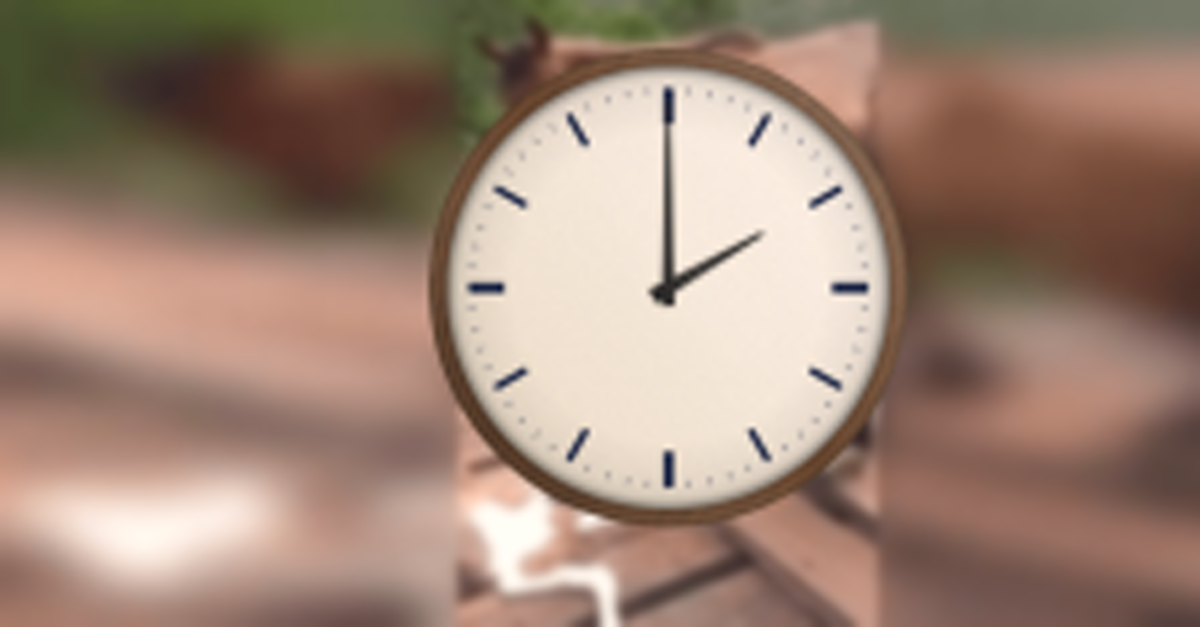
2:00
